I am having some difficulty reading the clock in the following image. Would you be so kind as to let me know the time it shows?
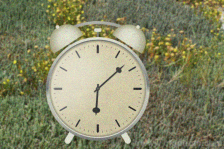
6:08
